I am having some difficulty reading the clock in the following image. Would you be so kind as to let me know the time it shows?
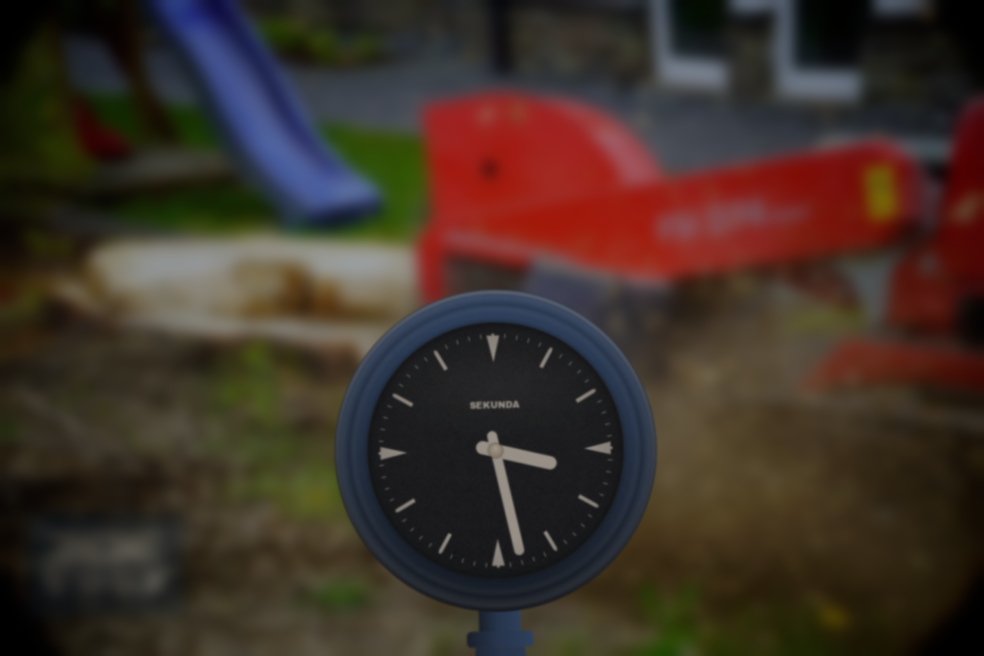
3:28
